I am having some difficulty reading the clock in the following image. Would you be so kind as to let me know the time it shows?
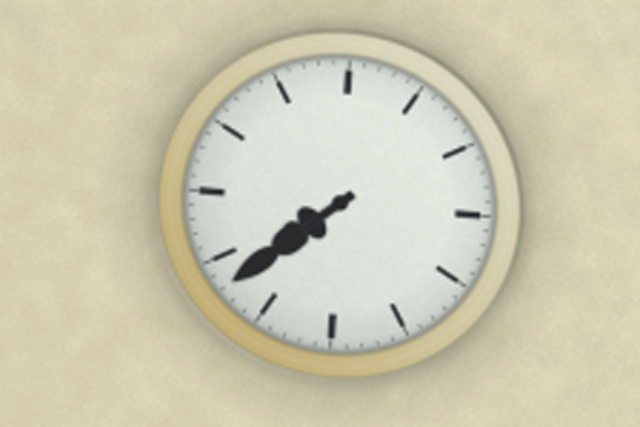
7:38
